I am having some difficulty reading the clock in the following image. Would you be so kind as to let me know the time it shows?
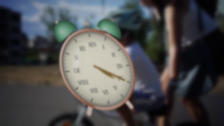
4:20
